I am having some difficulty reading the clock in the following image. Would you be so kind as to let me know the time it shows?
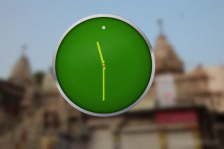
11:30
